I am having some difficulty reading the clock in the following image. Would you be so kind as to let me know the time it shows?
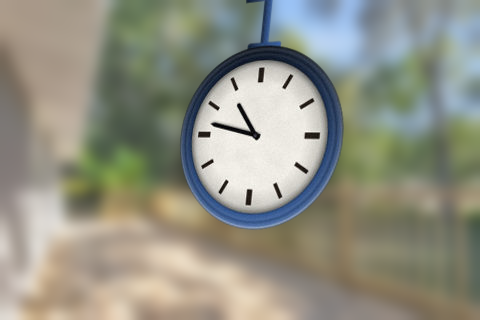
10:47
